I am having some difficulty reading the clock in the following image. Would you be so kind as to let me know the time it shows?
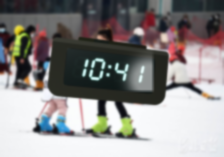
10:41
